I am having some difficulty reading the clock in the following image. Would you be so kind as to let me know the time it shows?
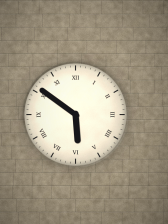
5:51
